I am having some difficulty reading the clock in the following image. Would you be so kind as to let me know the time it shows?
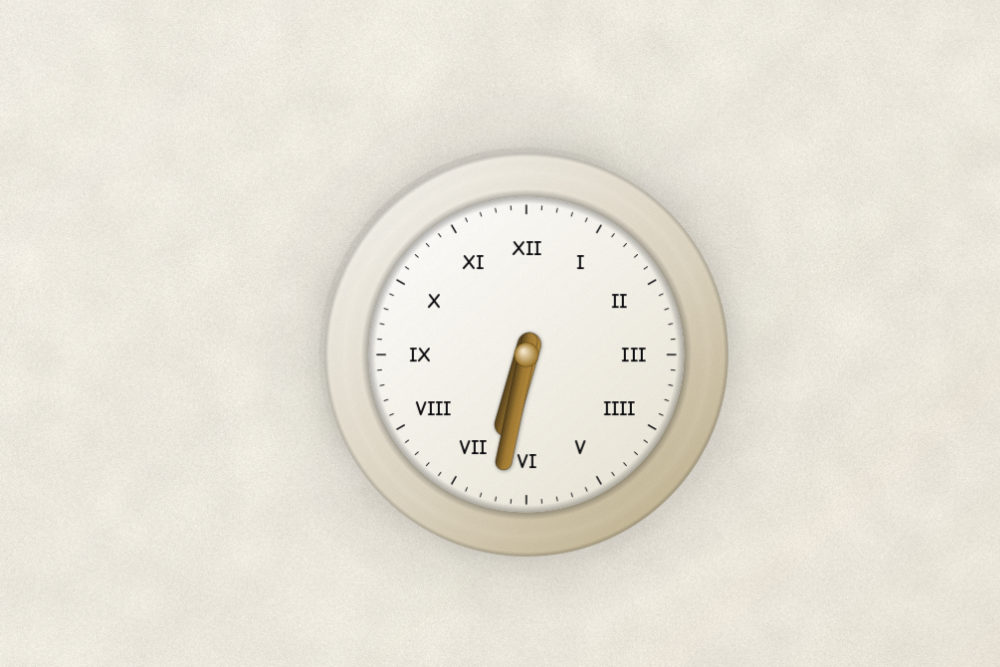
6:32
